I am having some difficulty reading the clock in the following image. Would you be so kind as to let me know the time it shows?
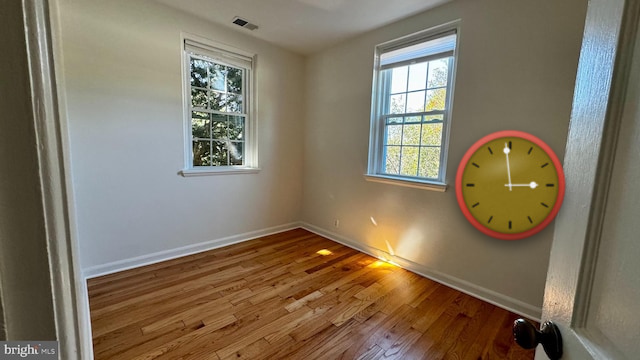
2:59
